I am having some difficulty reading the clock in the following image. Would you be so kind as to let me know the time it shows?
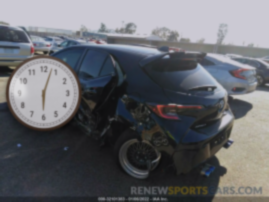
6:03
